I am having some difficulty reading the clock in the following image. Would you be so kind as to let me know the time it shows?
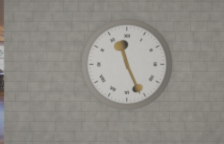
11:26
